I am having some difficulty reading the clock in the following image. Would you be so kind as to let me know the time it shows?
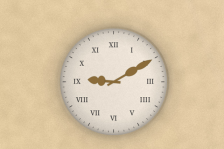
9:10
